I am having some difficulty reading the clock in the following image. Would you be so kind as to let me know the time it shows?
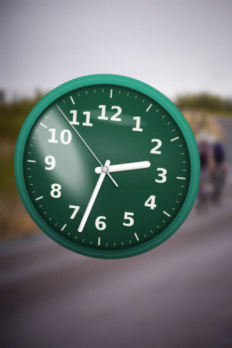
2:32:53
